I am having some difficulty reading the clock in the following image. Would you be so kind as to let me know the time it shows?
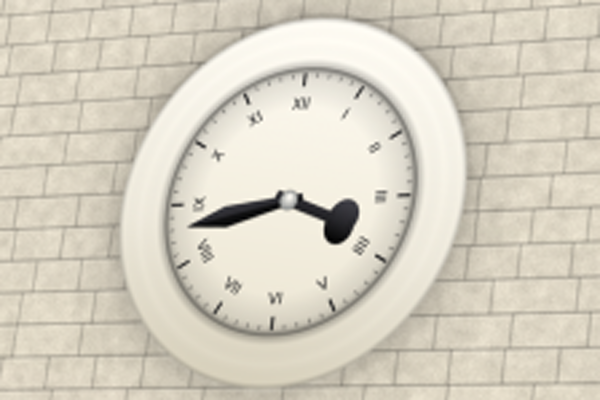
3:43
